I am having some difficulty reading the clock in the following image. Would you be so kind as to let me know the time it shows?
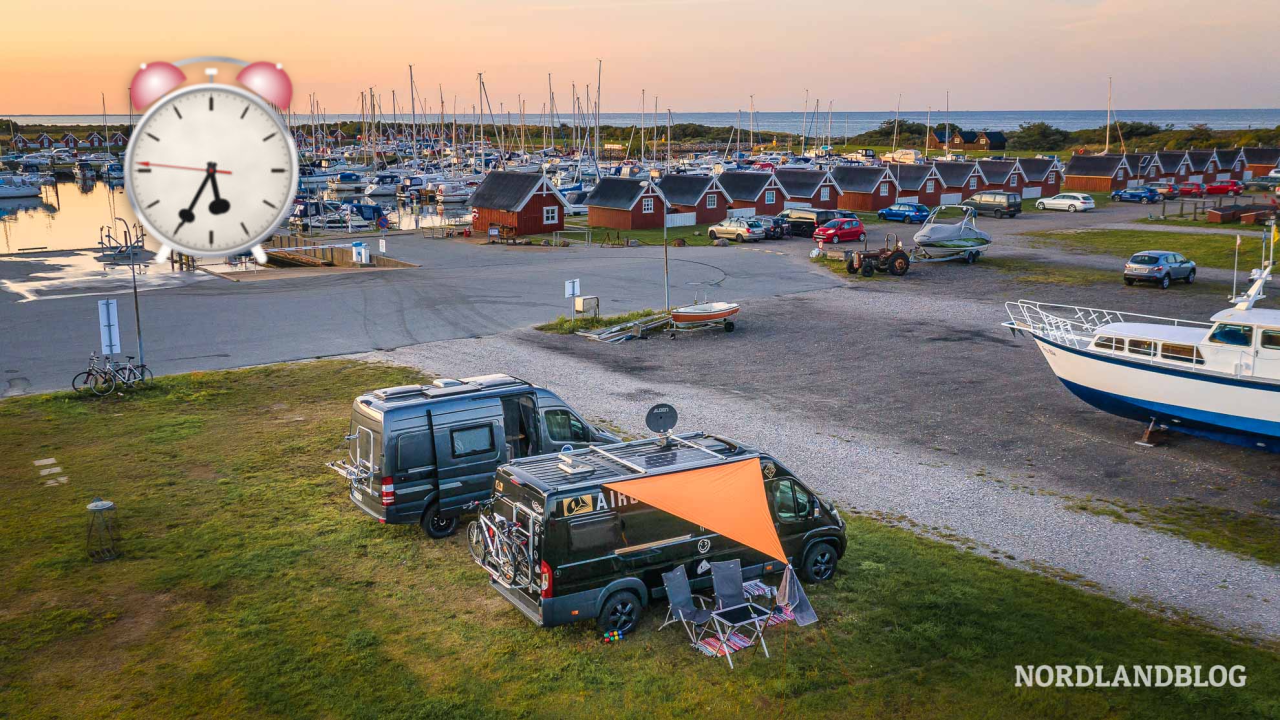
5:34:46
